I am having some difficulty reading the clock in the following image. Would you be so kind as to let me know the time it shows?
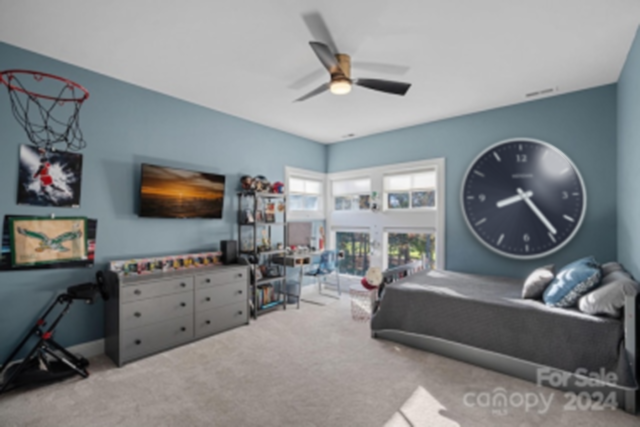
8:24
